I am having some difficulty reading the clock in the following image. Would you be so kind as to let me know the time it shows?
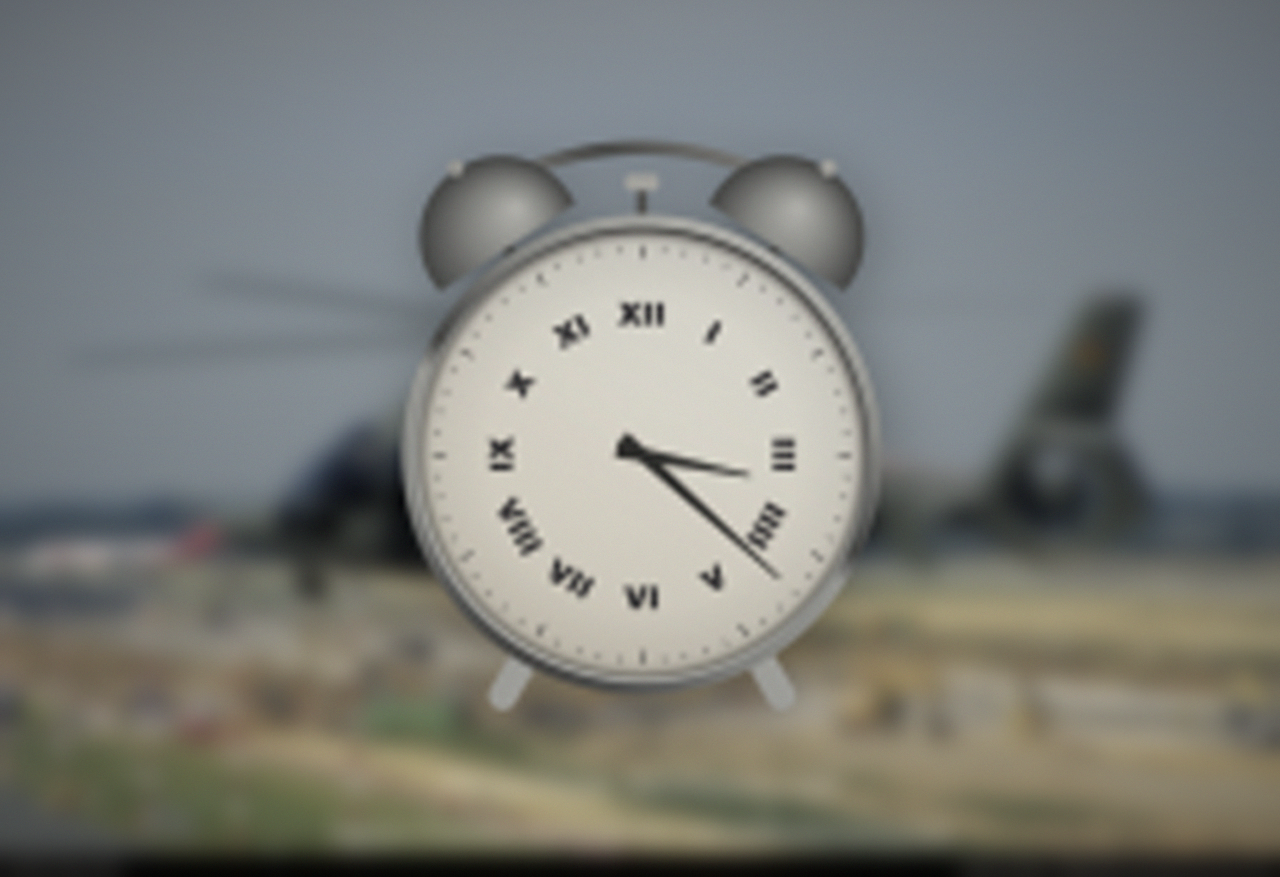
3:22
